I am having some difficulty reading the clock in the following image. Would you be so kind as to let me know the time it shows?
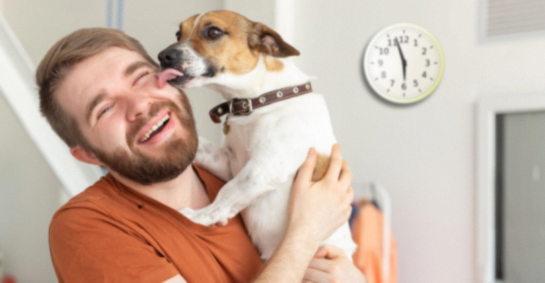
5:57
